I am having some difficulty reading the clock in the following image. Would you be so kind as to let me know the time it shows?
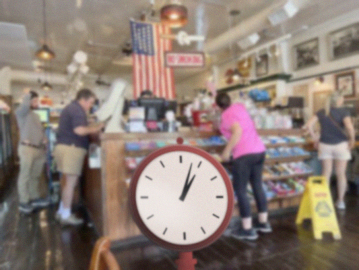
1:03
